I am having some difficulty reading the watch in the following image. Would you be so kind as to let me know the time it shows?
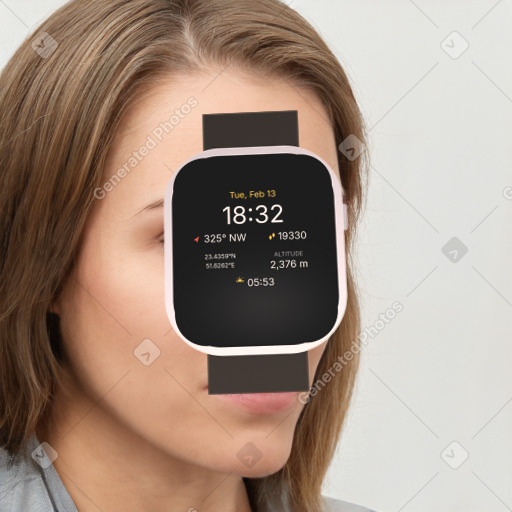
18:32
